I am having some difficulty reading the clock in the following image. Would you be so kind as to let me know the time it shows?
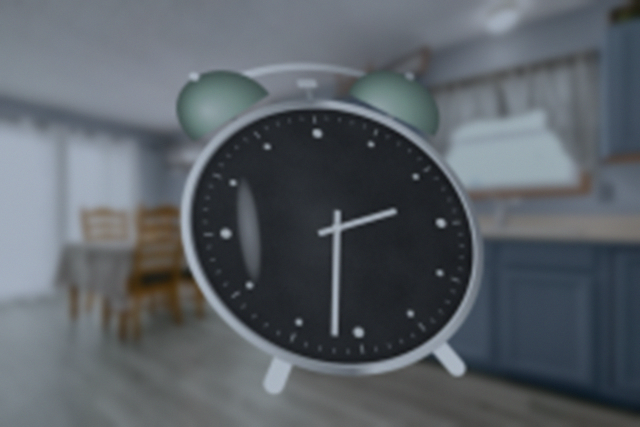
2:32
